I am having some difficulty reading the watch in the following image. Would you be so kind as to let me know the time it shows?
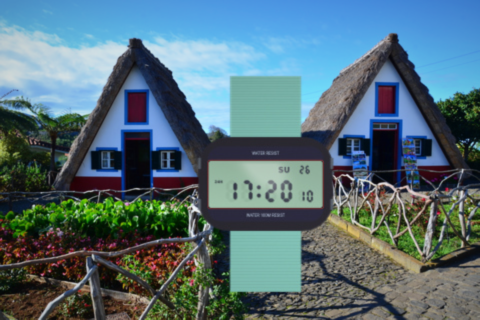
17:20:10
